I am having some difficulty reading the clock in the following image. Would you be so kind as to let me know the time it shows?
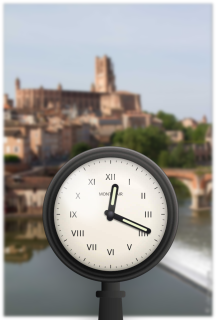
12:19
